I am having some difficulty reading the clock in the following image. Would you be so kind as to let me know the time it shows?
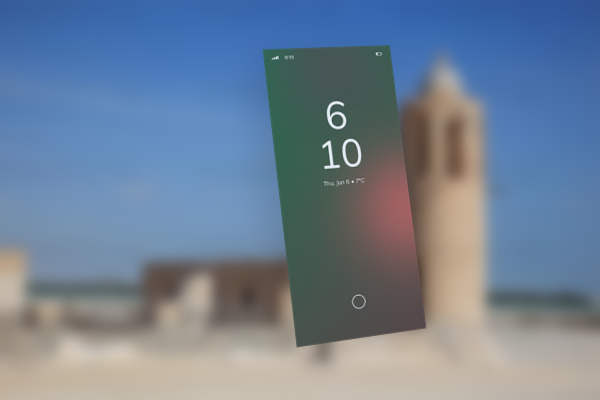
6:10
